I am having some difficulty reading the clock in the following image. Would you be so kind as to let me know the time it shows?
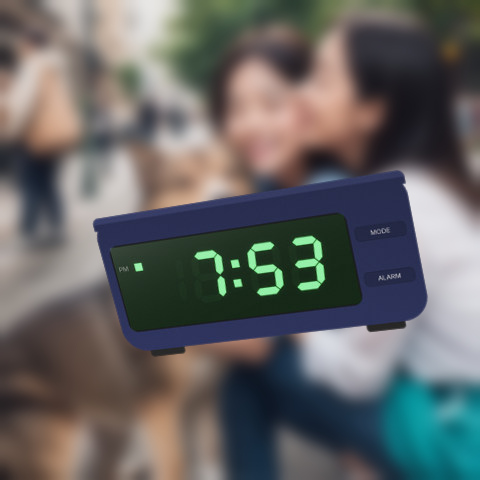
7:53
